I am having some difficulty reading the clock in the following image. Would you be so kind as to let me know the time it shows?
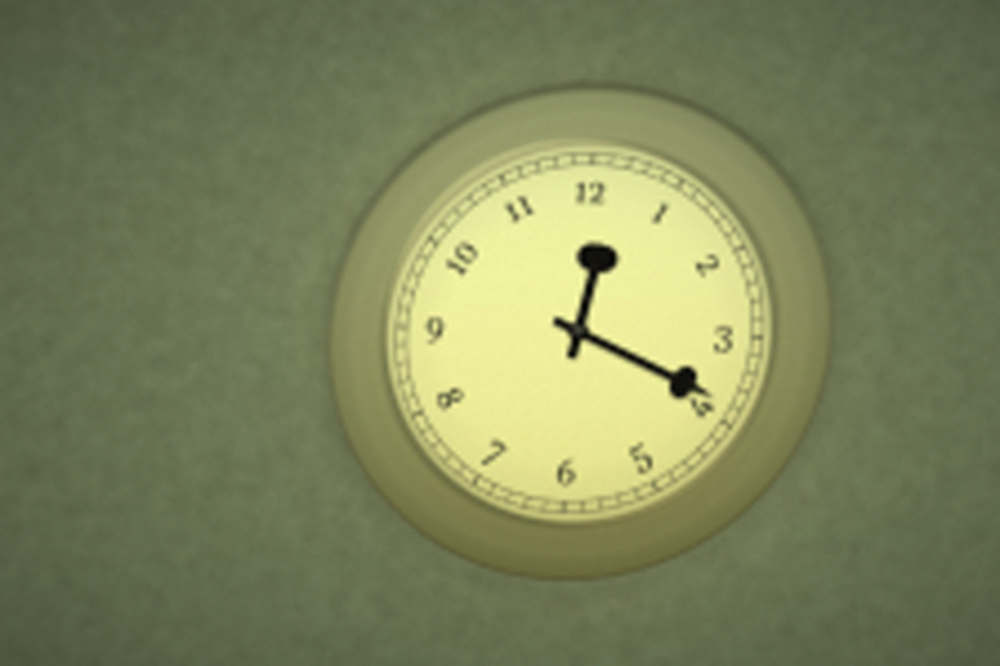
12:19
